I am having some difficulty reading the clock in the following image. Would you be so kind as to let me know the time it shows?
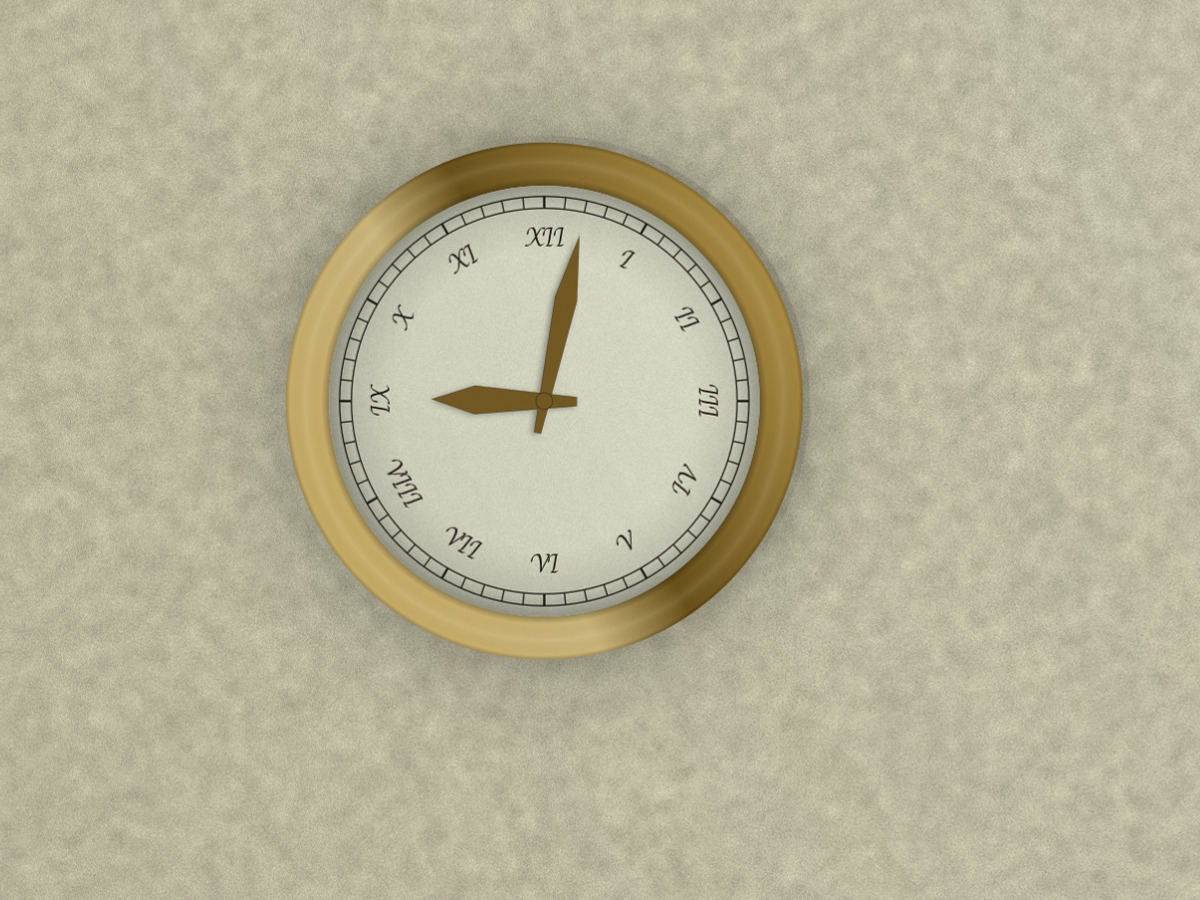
9:02
